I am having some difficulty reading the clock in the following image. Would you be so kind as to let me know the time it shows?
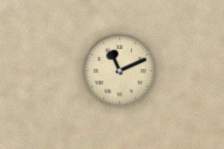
11:11
